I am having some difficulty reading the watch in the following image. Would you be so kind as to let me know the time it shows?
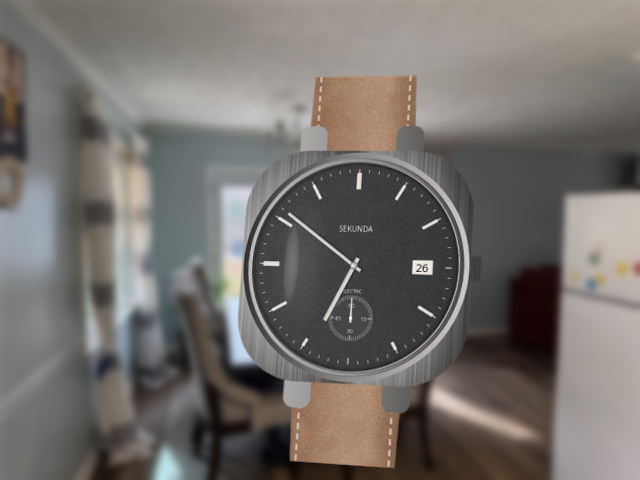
6:51
